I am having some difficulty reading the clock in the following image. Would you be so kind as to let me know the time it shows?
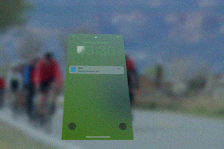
3:30
